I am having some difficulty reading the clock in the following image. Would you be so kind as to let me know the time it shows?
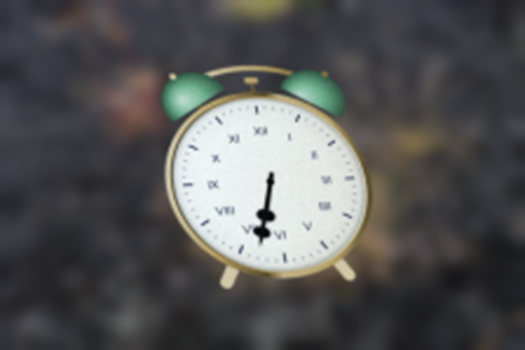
6:33
